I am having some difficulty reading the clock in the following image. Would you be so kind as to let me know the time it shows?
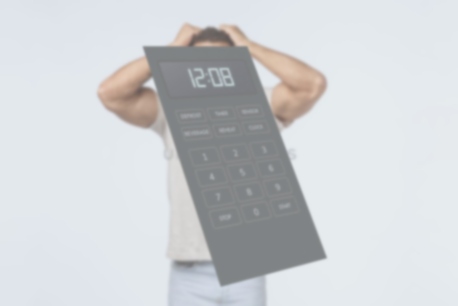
12:08
